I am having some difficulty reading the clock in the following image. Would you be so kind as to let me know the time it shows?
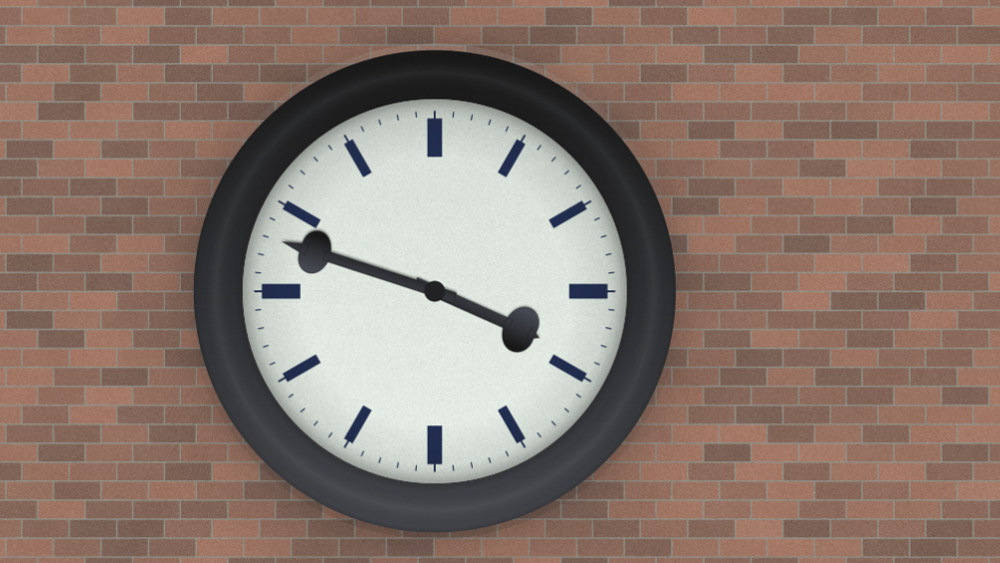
3:48
